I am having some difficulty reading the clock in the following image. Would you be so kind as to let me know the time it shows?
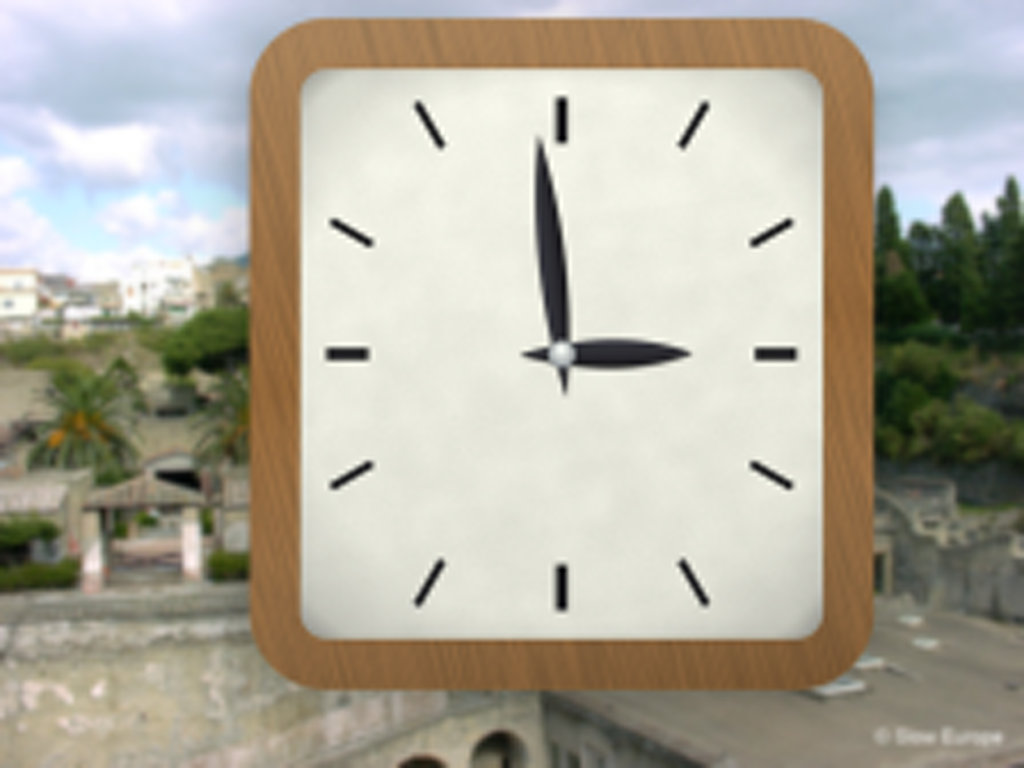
2:59
